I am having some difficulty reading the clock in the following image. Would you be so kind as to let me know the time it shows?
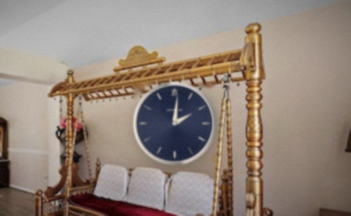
2:01
